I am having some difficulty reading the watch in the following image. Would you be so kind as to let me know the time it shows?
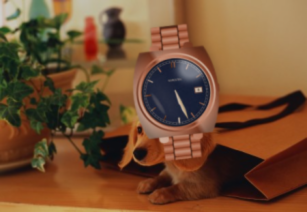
5:27
